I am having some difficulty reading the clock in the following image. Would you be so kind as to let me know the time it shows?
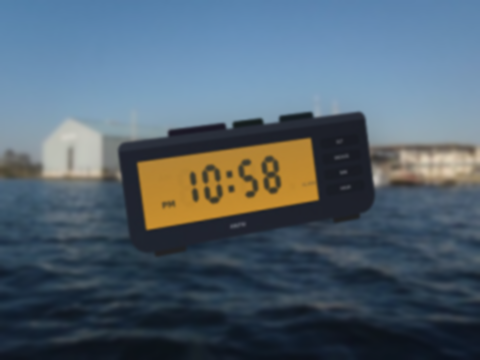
10:58
